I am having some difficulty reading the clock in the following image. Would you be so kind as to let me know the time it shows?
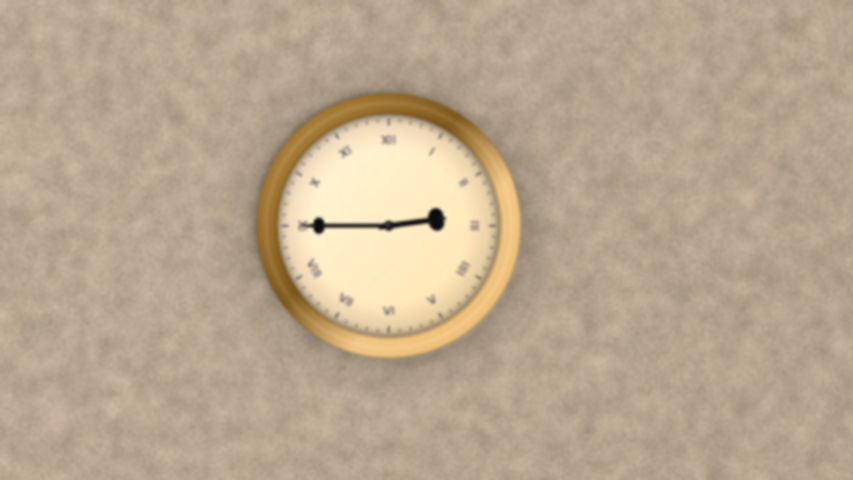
2:45
